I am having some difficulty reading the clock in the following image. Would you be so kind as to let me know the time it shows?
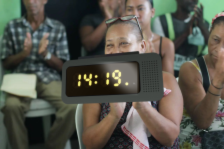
14:19
